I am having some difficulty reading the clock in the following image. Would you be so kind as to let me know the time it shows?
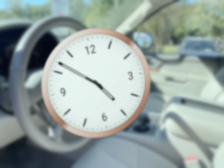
4:52
